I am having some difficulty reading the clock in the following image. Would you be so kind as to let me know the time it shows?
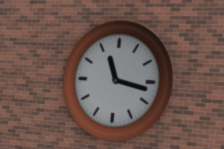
11:17
